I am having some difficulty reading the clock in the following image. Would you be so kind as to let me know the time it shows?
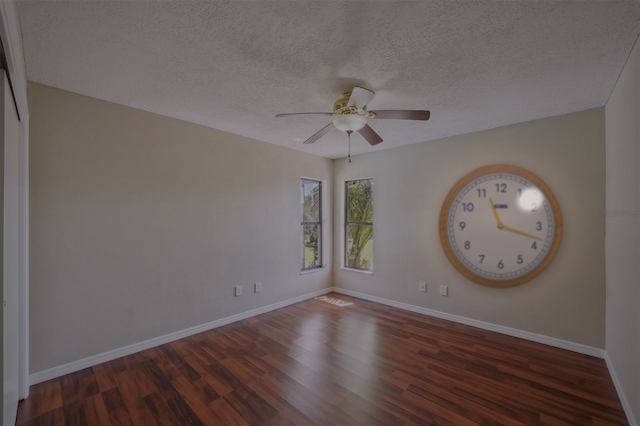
11:18
